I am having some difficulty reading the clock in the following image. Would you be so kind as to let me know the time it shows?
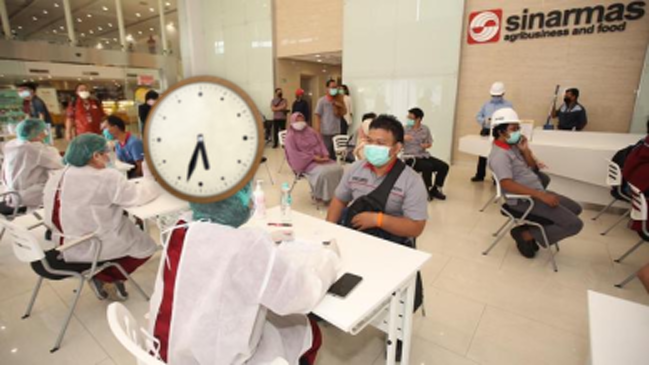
5:33
